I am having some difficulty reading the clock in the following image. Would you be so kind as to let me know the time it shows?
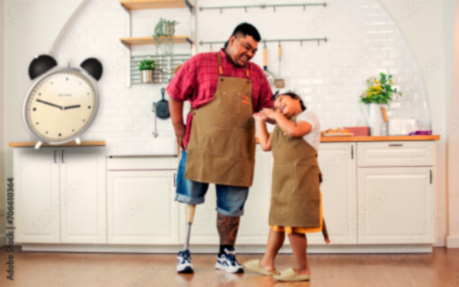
2:48
